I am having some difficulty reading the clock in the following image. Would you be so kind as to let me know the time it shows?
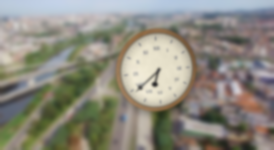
6:39
